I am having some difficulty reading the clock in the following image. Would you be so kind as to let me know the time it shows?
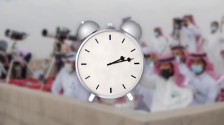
2:13
